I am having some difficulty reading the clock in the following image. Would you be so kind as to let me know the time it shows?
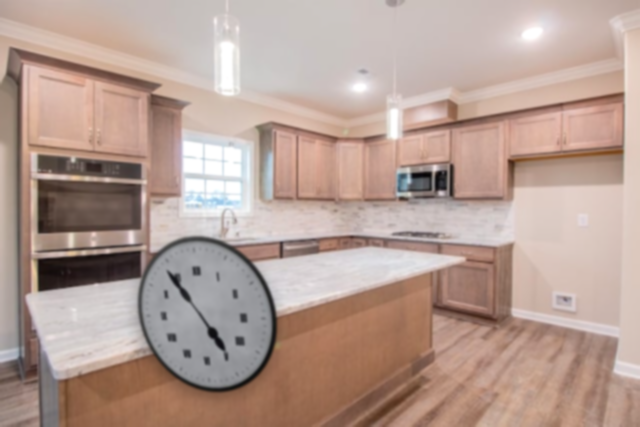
4:54
